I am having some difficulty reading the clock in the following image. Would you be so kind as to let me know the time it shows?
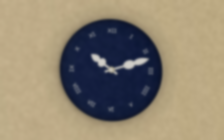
10:12
